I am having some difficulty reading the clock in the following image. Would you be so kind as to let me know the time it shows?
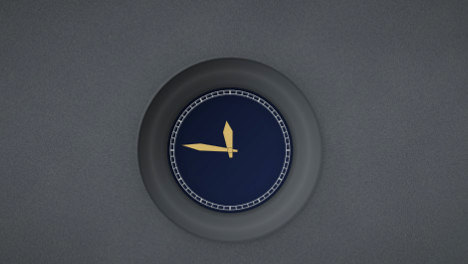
11:46
